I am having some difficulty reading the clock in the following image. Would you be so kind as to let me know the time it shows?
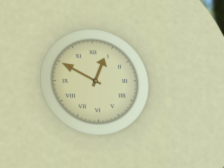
12:50
